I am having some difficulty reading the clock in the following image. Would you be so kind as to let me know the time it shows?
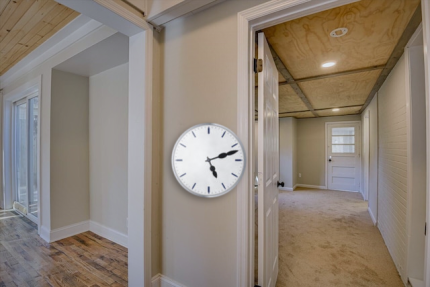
5:12
